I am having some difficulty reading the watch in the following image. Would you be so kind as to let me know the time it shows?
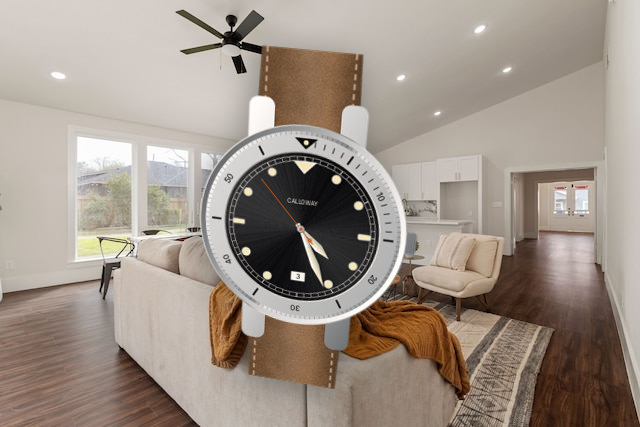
4:25:53
